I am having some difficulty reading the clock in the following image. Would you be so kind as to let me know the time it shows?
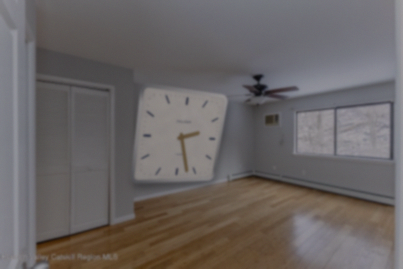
2:27
